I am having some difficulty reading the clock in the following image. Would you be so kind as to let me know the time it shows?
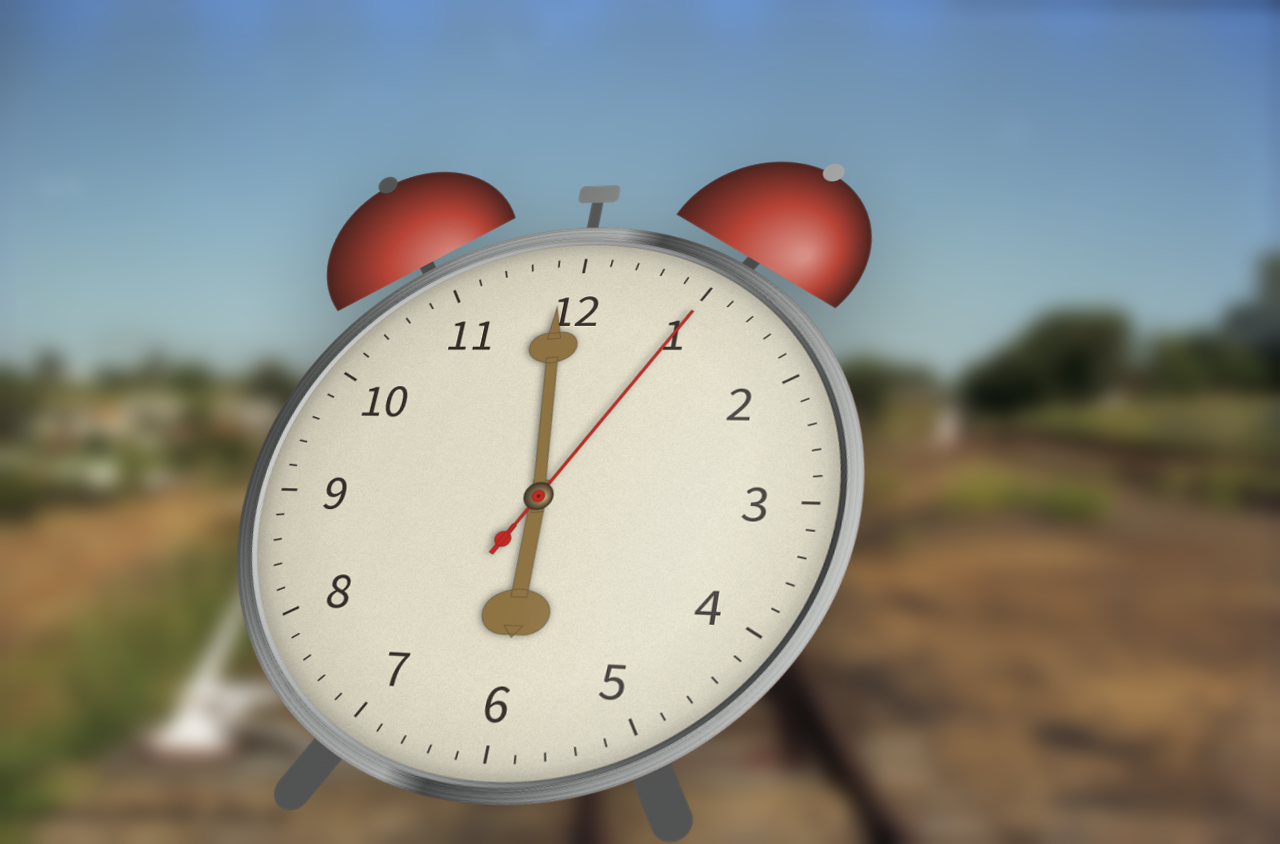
5:59:05
